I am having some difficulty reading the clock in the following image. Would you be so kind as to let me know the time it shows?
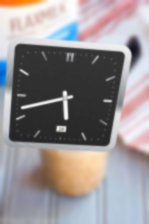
5:42
